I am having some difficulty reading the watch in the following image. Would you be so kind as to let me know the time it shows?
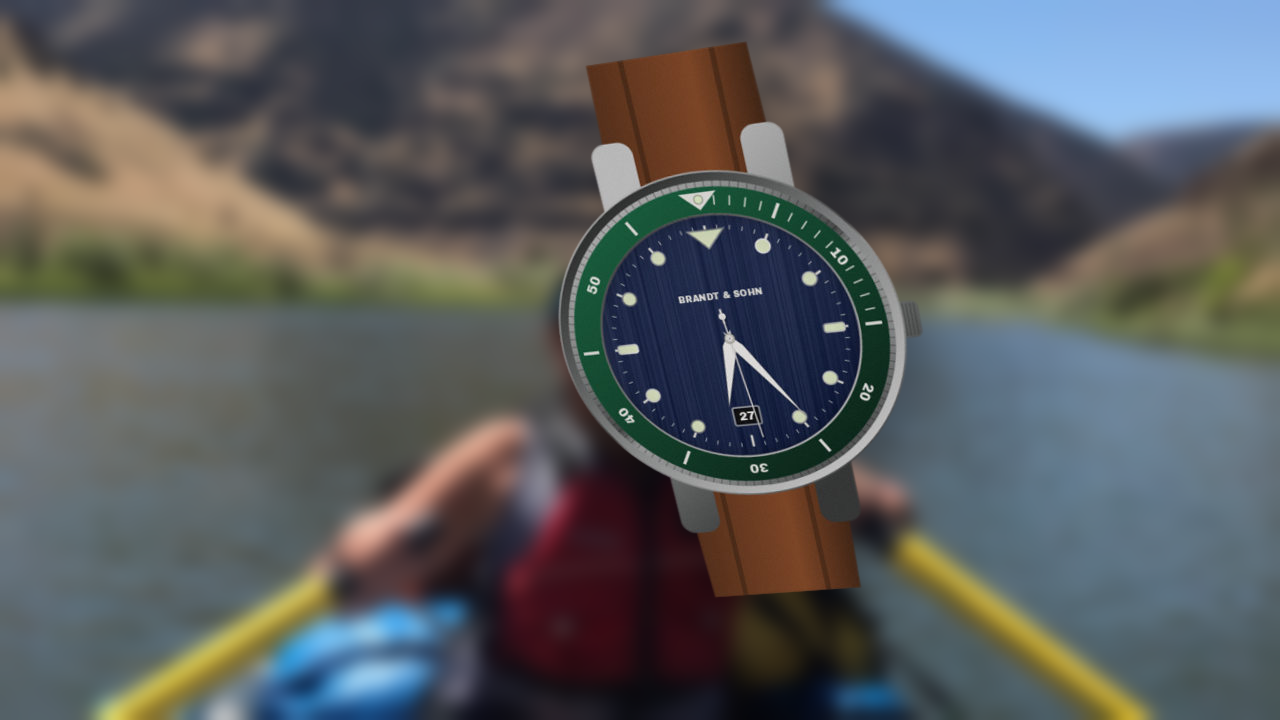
6:24:29
